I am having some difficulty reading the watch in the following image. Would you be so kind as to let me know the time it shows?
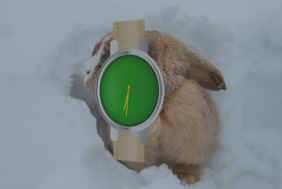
6:31
